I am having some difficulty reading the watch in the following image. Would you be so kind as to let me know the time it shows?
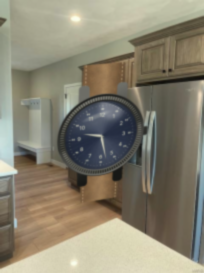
9:28
